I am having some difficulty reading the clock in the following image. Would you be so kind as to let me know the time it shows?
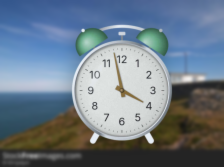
3:58
